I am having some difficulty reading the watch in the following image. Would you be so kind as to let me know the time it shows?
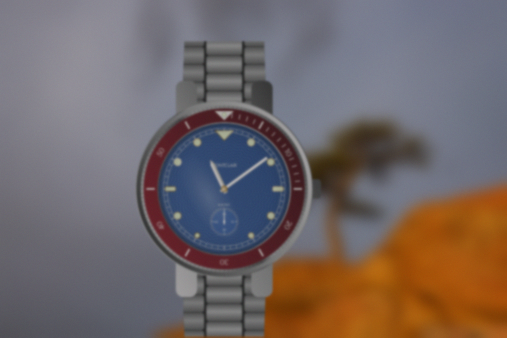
11:09
